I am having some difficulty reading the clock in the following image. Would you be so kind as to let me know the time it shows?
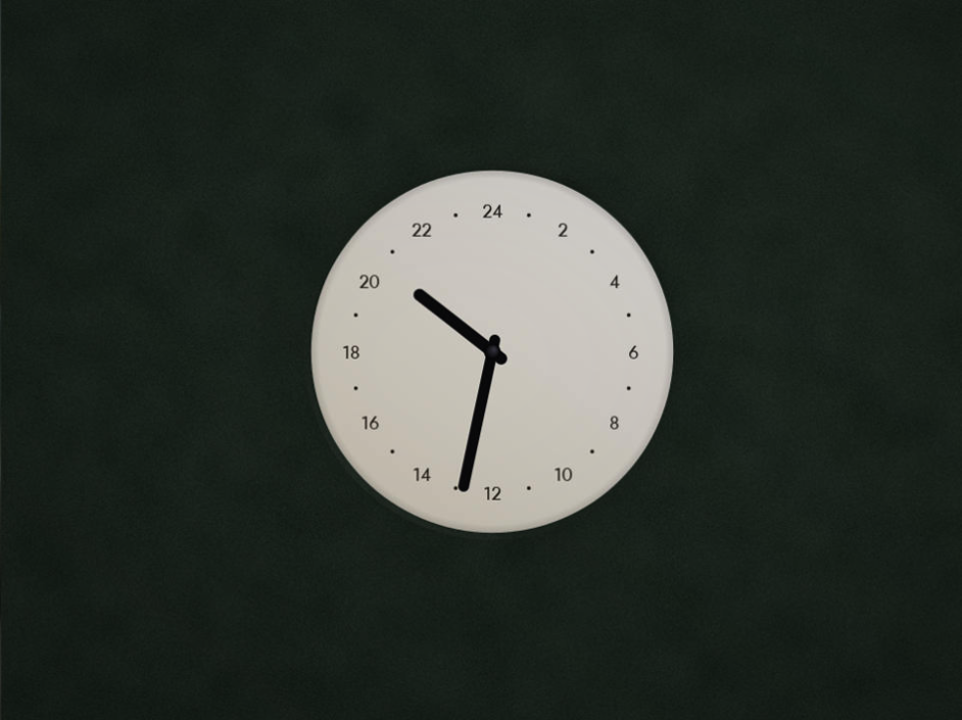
20:32
